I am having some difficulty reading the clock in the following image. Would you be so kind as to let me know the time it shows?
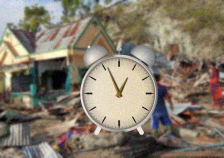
12:56
